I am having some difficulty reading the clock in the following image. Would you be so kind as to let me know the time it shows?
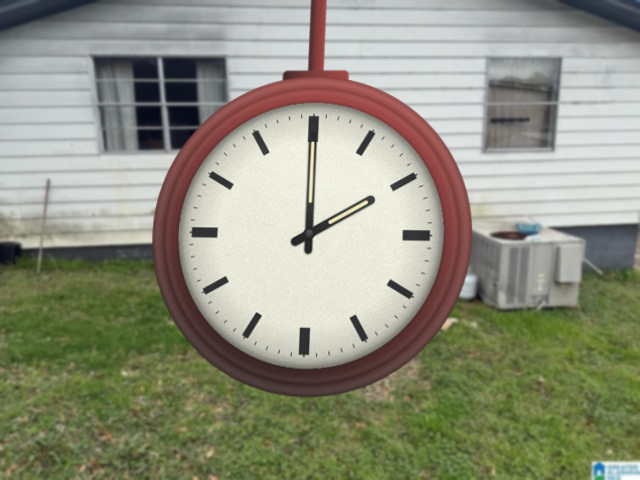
2:00
